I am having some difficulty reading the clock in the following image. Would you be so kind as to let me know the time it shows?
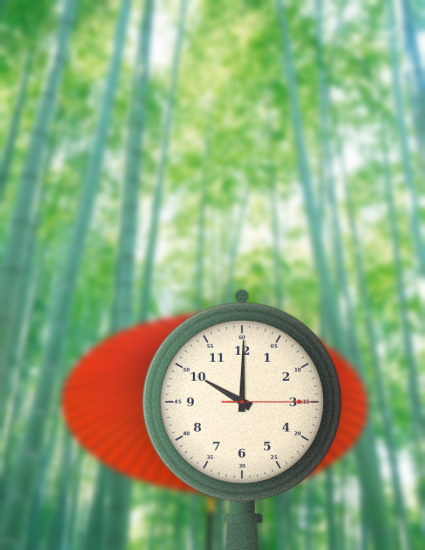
10:00:15
